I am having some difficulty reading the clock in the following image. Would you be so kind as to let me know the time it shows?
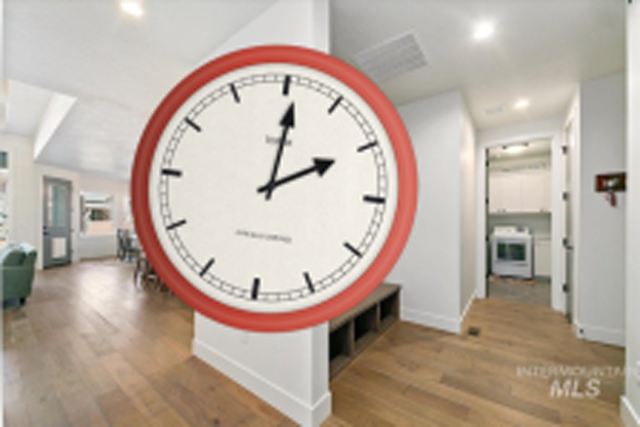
2:01
